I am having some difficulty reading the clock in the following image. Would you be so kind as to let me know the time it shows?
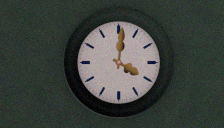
4:01
